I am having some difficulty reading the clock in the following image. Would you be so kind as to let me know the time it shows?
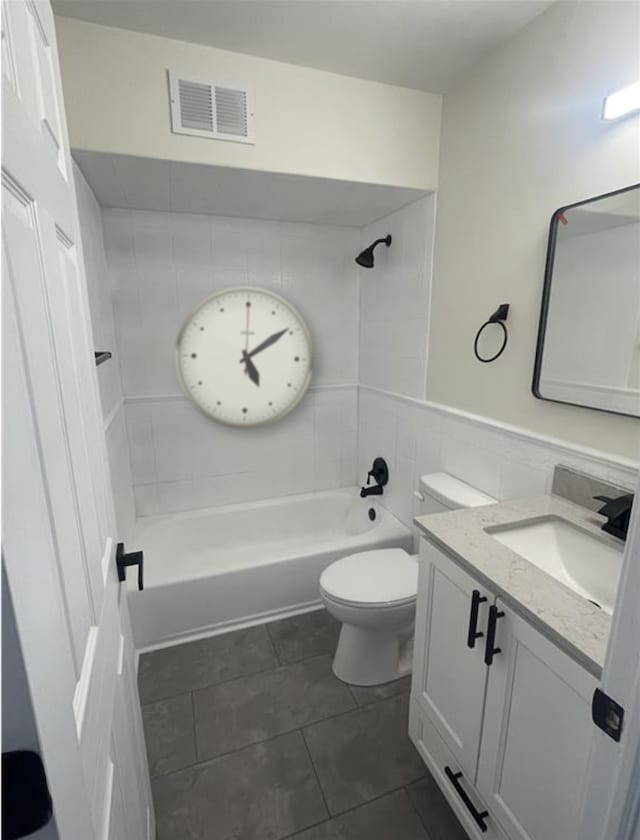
5:09:00
